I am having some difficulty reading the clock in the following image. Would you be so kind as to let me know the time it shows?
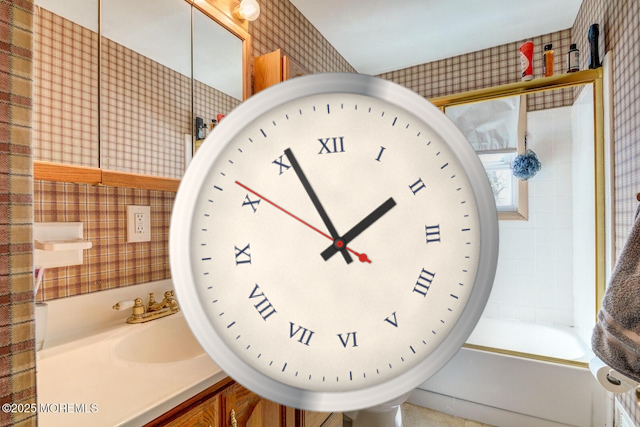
1:55:51
